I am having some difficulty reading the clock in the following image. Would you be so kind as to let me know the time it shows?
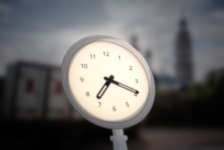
7:19
